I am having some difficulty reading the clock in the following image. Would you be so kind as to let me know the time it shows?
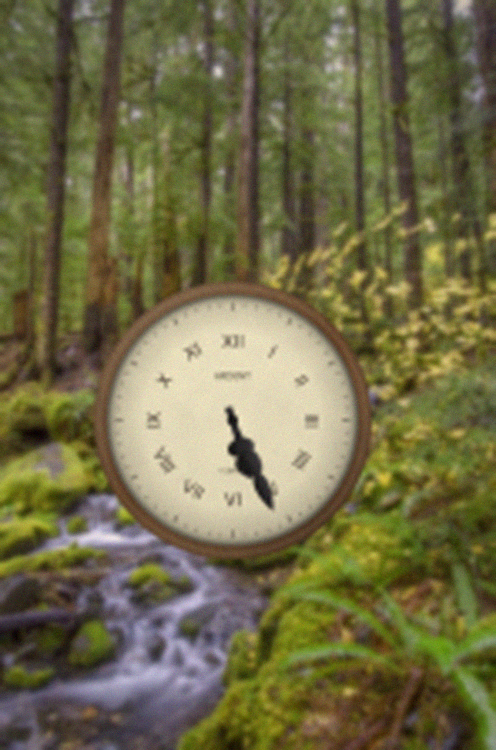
5:26
